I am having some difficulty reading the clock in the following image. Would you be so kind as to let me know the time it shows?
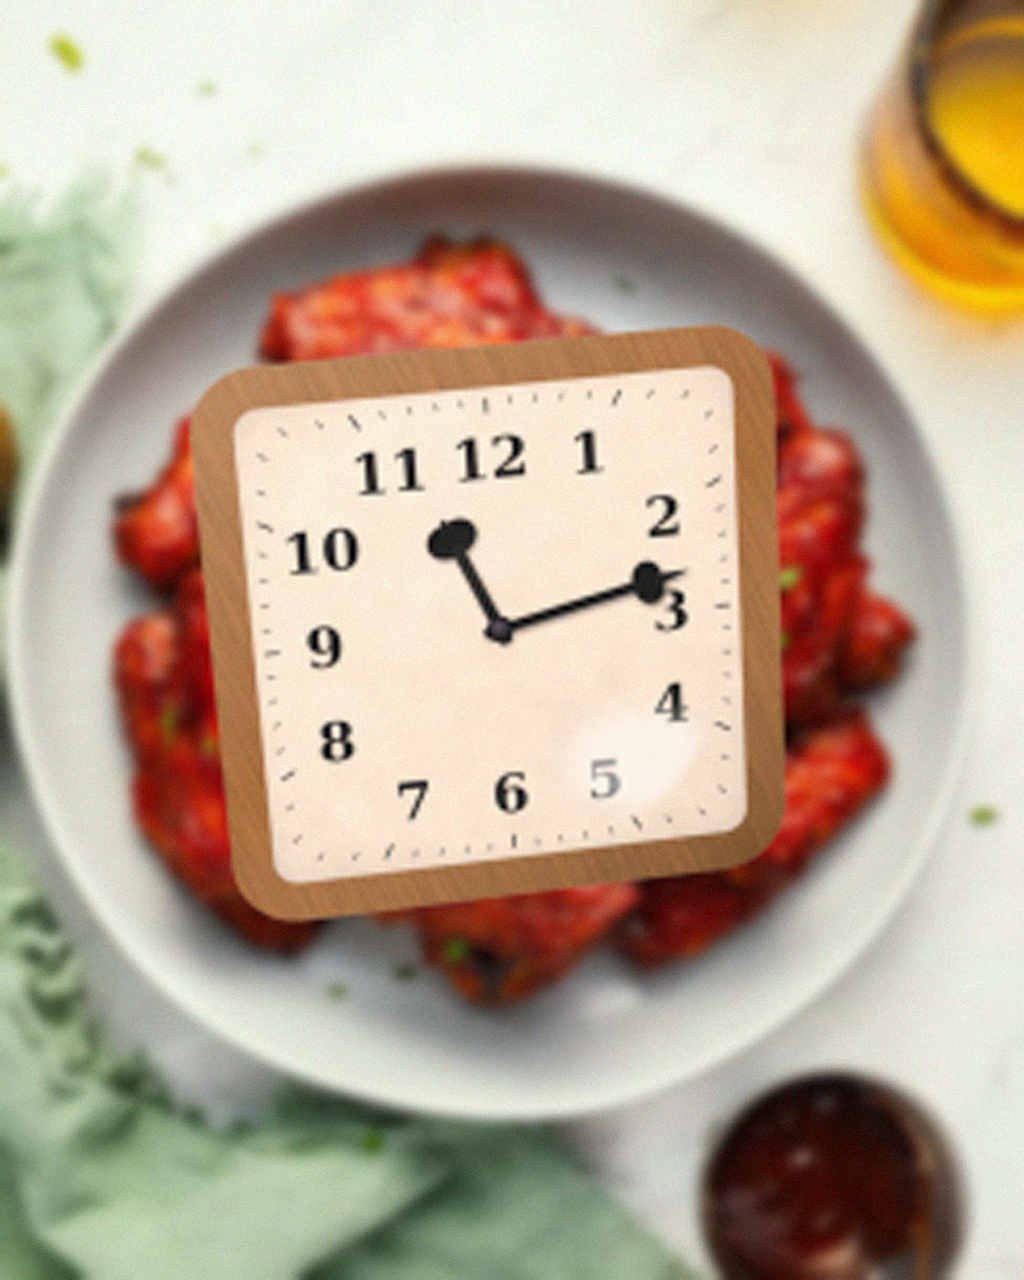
11:13
